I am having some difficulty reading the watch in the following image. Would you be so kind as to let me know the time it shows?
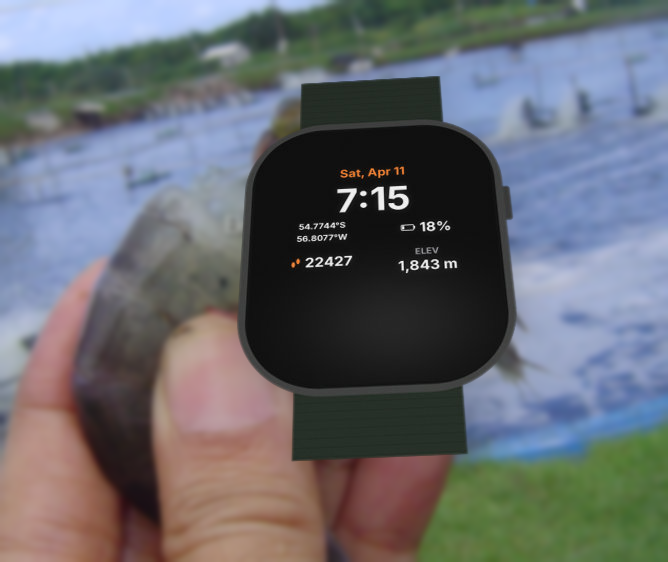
7:15
